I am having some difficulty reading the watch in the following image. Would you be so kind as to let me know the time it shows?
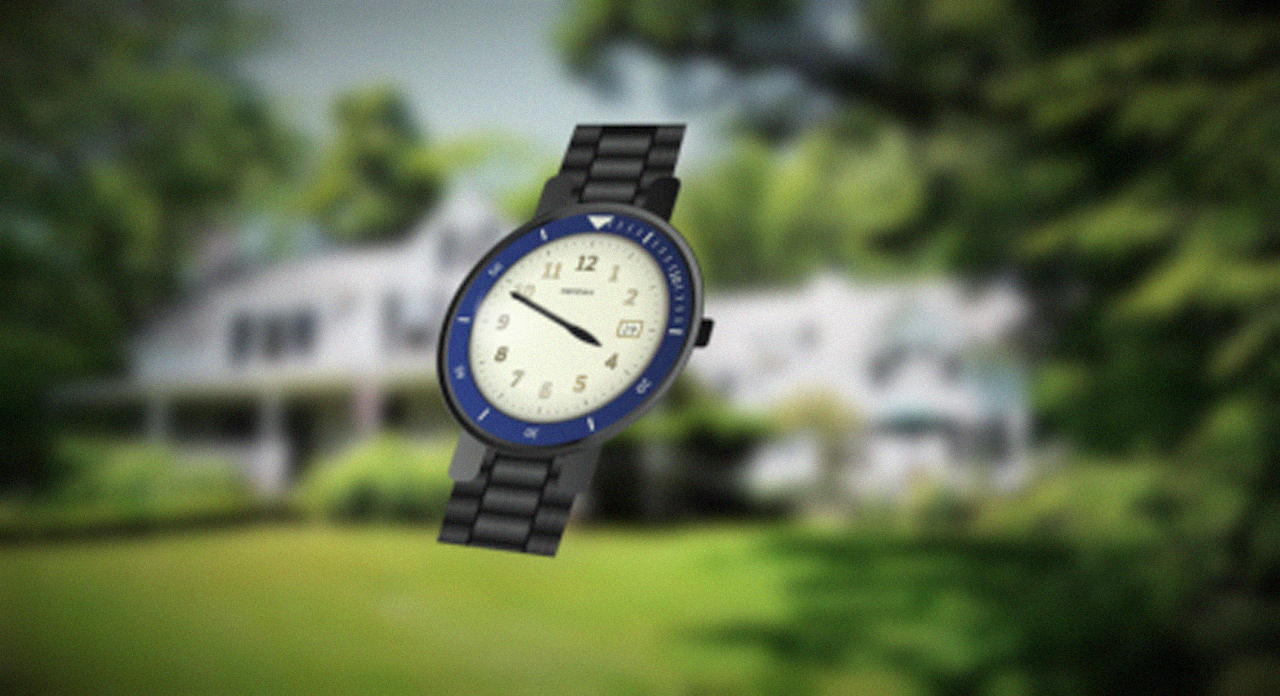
3:49
